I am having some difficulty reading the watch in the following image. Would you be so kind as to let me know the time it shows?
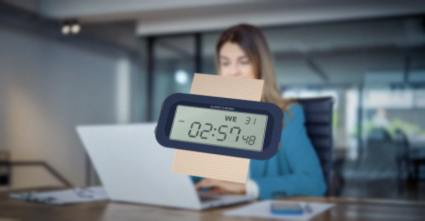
2:57:48
